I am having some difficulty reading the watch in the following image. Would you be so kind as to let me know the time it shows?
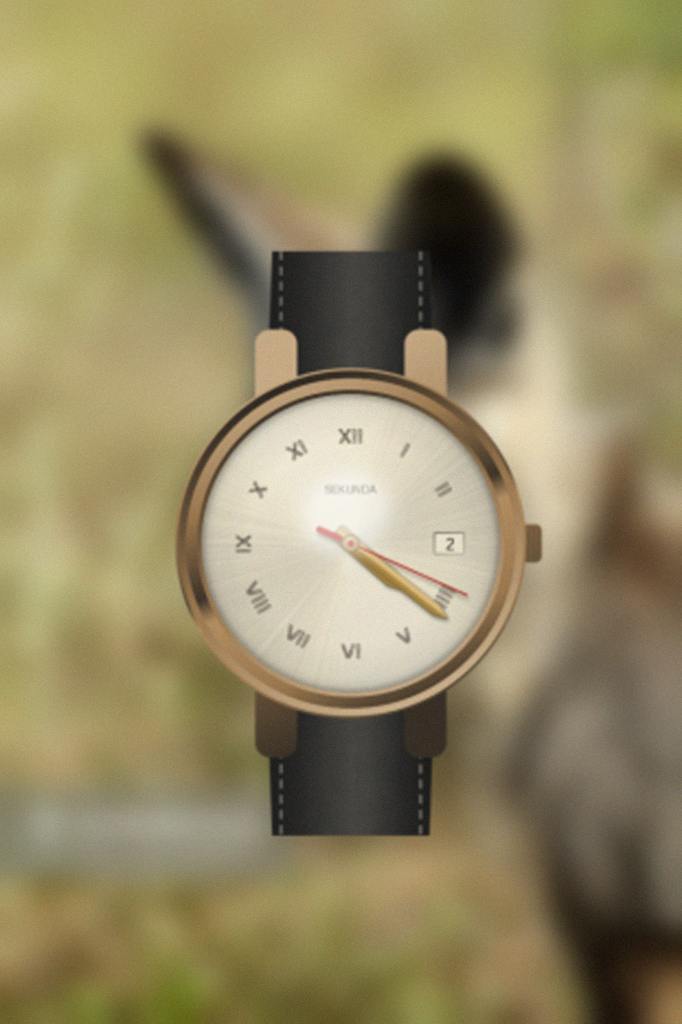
4:21:19
